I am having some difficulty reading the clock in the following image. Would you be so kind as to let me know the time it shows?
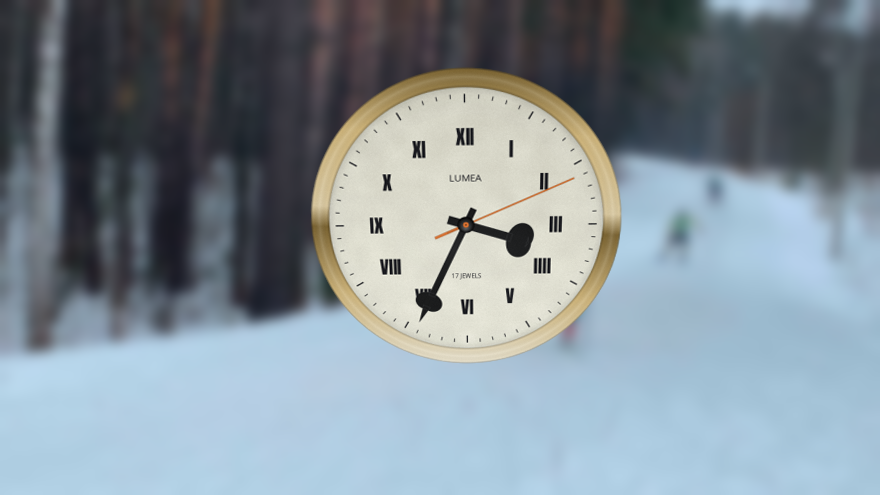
3:34:11
